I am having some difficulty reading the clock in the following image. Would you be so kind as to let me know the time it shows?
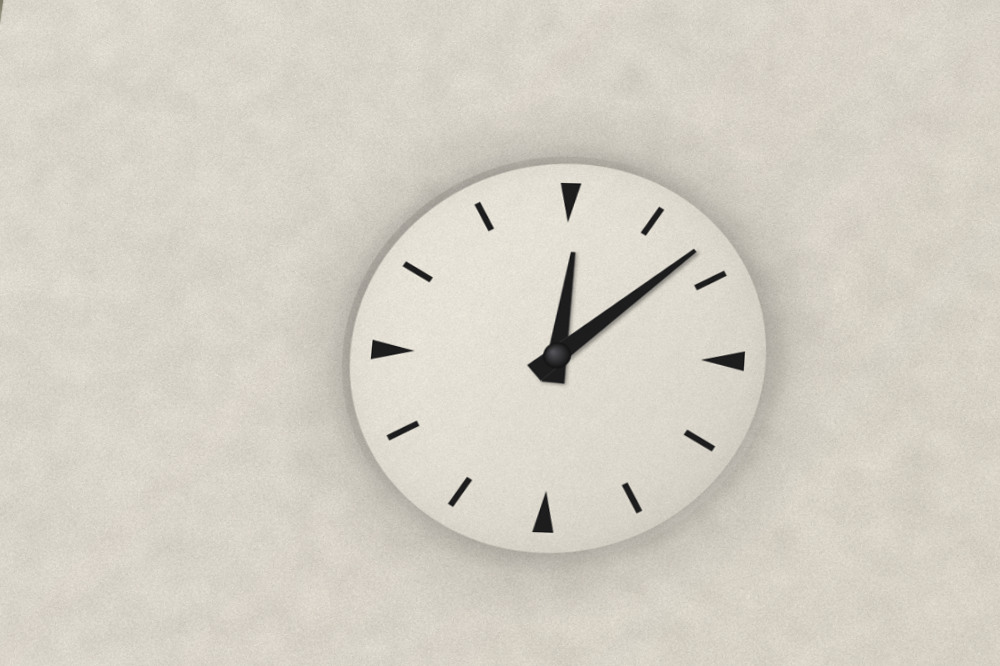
12:08
